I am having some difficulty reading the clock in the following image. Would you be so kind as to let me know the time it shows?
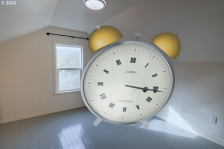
3:16
